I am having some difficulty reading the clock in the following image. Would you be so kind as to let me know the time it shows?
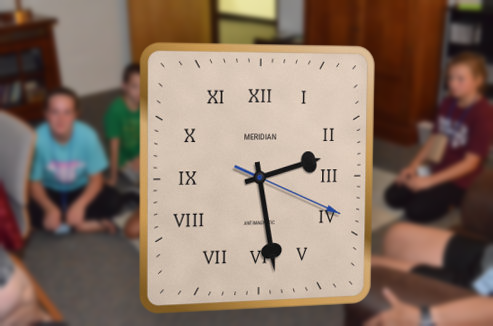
2:28:19
